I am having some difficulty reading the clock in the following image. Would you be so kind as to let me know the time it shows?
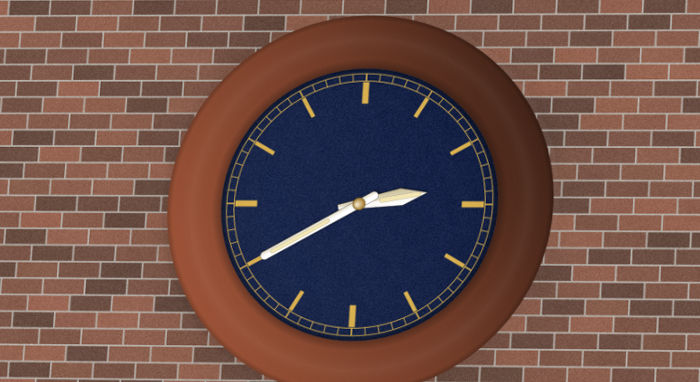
2:40
